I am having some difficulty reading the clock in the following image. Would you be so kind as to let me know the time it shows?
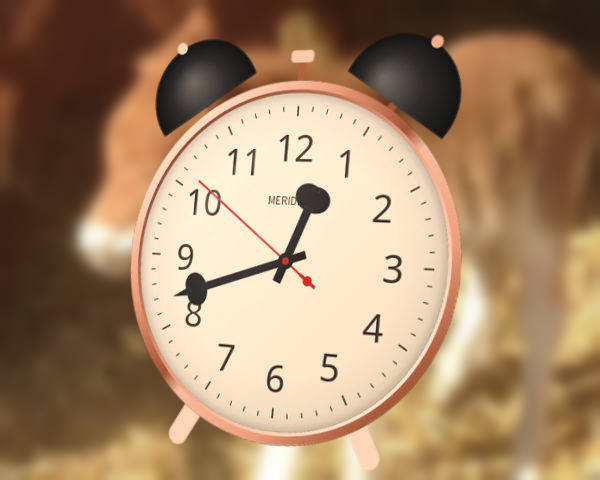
12:41:51
